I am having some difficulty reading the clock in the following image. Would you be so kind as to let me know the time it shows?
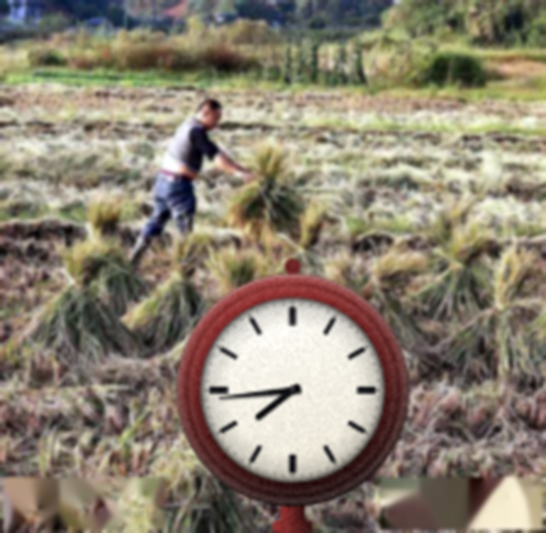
7:44
